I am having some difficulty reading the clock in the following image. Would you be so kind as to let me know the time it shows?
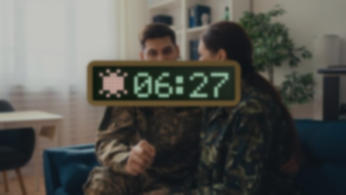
6:27
